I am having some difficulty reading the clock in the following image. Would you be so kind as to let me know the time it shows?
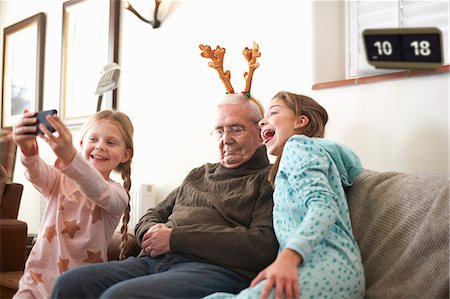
10:18
